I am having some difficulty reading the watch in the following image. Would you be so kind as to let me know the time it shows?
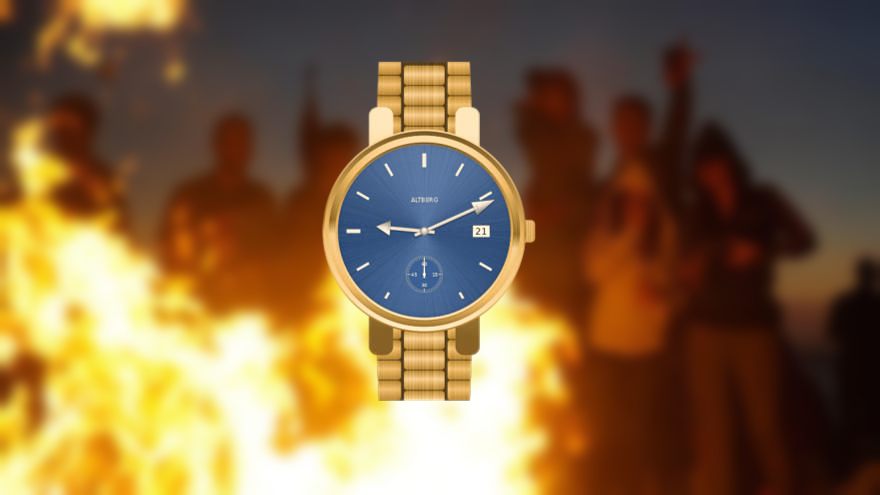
9:11
